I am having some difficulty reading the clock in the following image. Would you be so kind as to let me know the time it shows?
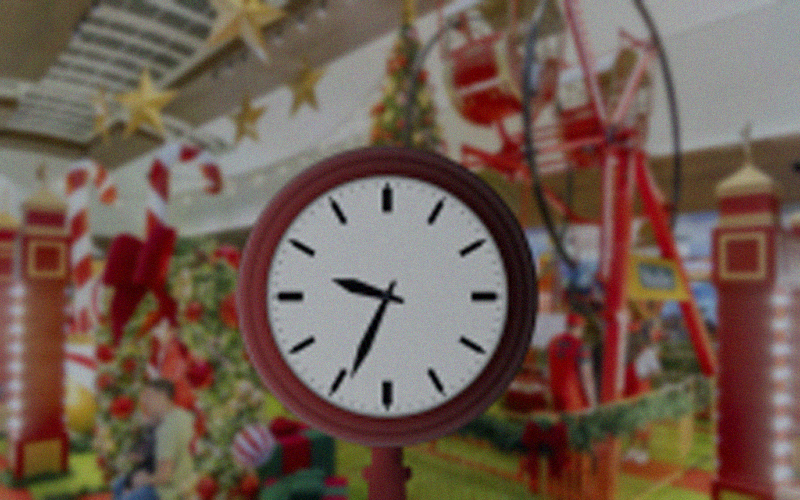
9:34
